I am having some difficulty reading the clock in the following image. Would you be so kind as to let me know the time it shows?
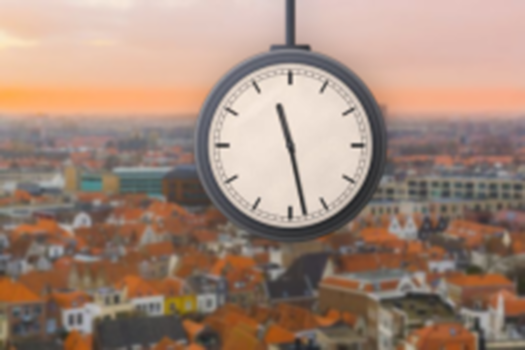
11:28
